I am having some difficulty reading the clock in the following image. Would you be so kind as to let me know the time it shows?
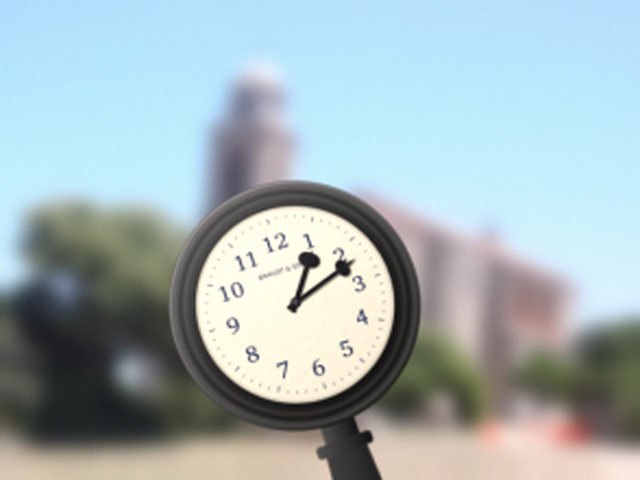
1:12
